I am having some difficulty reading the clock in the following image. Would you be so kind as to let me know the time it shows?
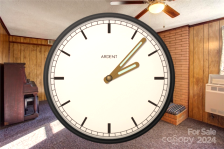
2:07
